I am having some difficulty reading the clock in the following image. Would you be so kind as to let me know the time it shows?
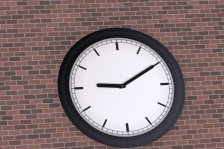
9:10
